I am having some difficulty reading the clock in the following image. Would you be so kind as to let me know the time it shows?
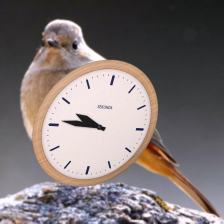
9:46
